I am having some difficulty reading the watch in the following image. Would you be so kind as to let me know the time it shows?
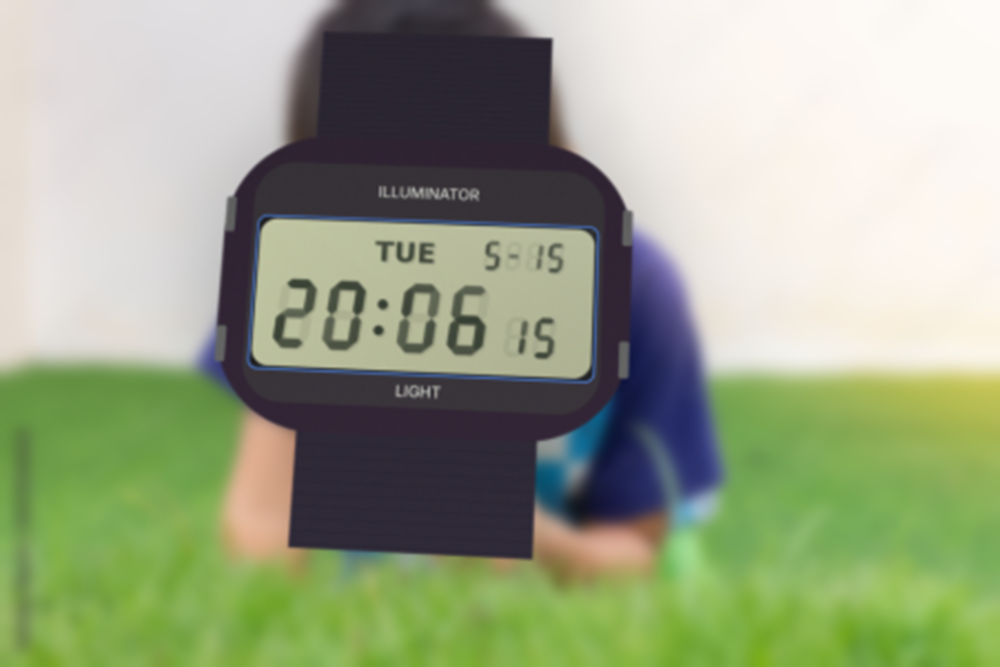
20:06:15
